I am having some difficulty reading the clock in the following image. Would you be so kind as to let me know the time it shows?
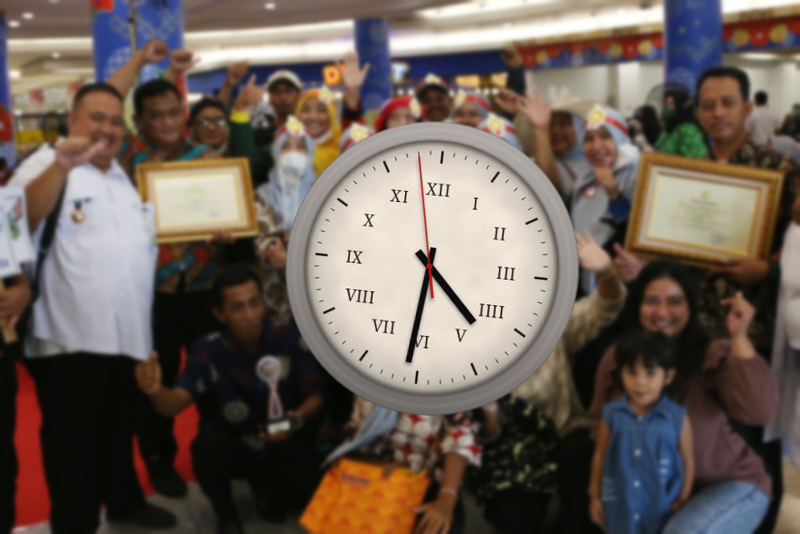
4:30:58
